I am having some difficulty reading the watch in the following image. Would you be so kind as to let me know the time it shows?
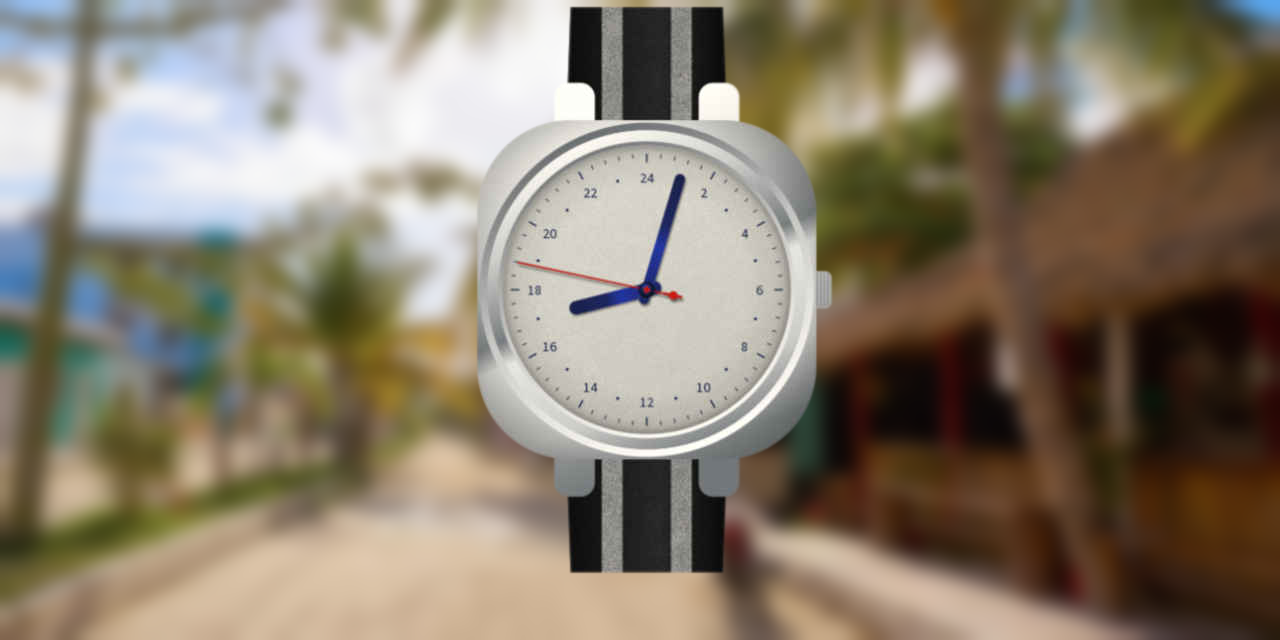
17:02:47
